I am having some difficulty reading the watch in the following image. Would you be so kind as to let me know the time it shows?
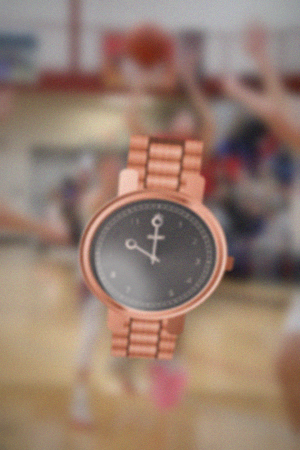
10:00
